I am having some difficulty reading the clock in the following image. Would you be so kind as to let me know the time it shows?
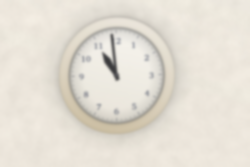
10:59
